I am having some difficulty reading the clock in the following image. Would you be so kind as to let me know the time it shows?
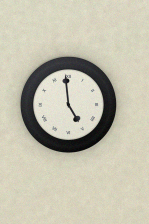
4:59
